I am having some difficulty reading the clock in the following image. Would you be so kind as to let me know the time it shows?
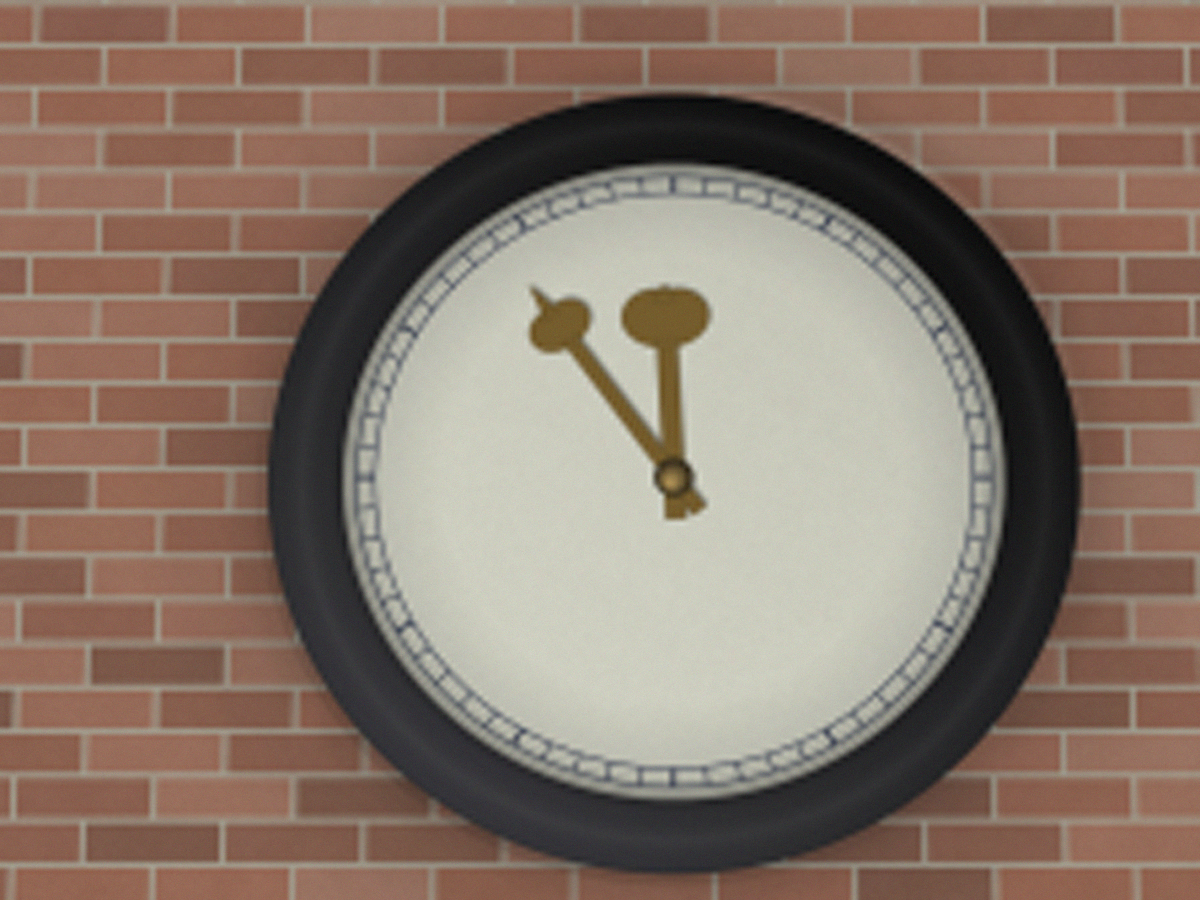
11:54
